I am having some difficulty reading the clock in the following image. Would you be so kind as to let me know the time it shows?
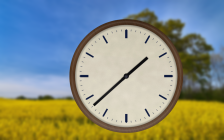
1:38
